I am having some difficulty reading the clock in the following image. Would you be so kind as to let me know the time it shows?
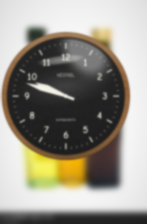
9:48
